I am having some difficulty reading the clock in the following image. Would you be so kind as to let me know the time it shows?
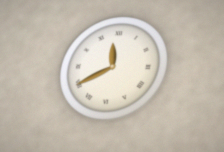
11:40
